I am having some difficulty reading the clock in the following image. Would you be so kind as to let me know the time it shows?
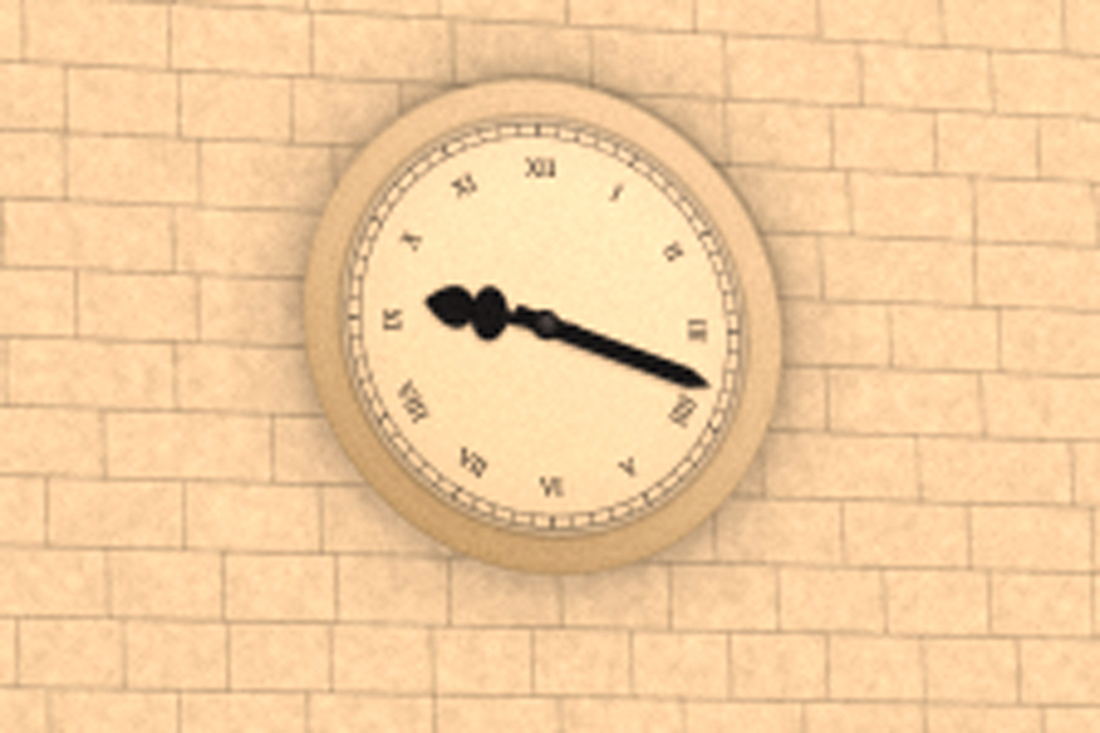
9:18
